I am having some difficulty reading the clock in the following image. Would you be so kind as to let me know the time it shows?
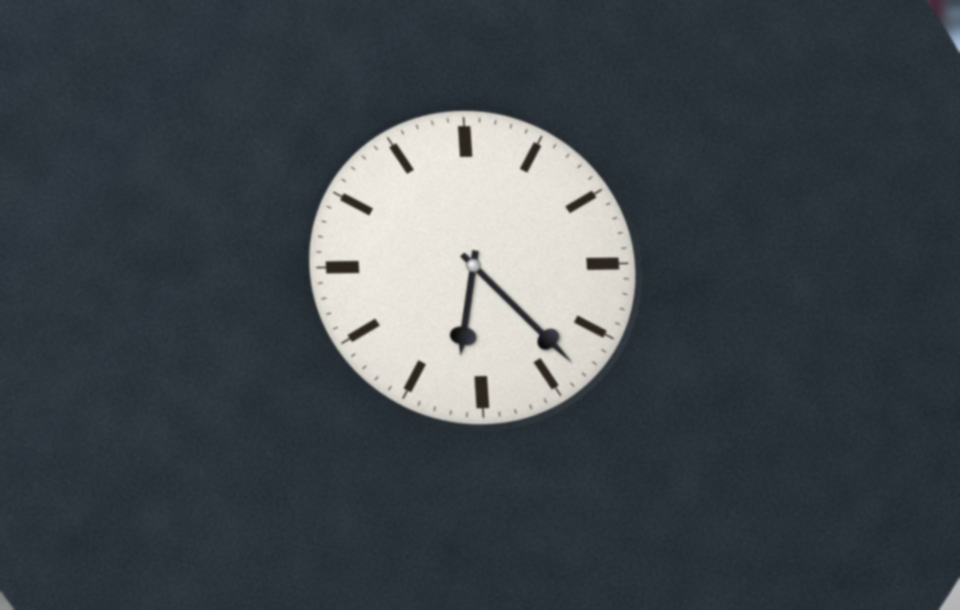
6:23
